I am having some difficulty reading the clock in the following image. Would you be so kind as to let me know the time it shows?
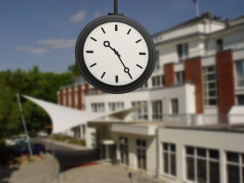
10:25
